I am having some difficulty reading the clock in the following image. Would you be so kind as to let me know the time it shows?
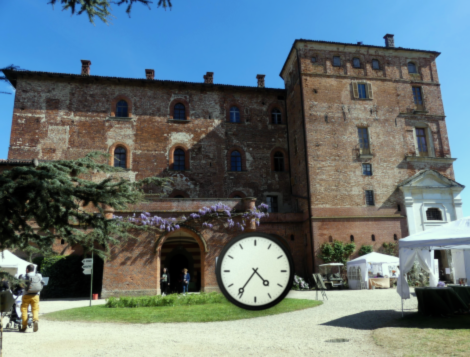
4:36
